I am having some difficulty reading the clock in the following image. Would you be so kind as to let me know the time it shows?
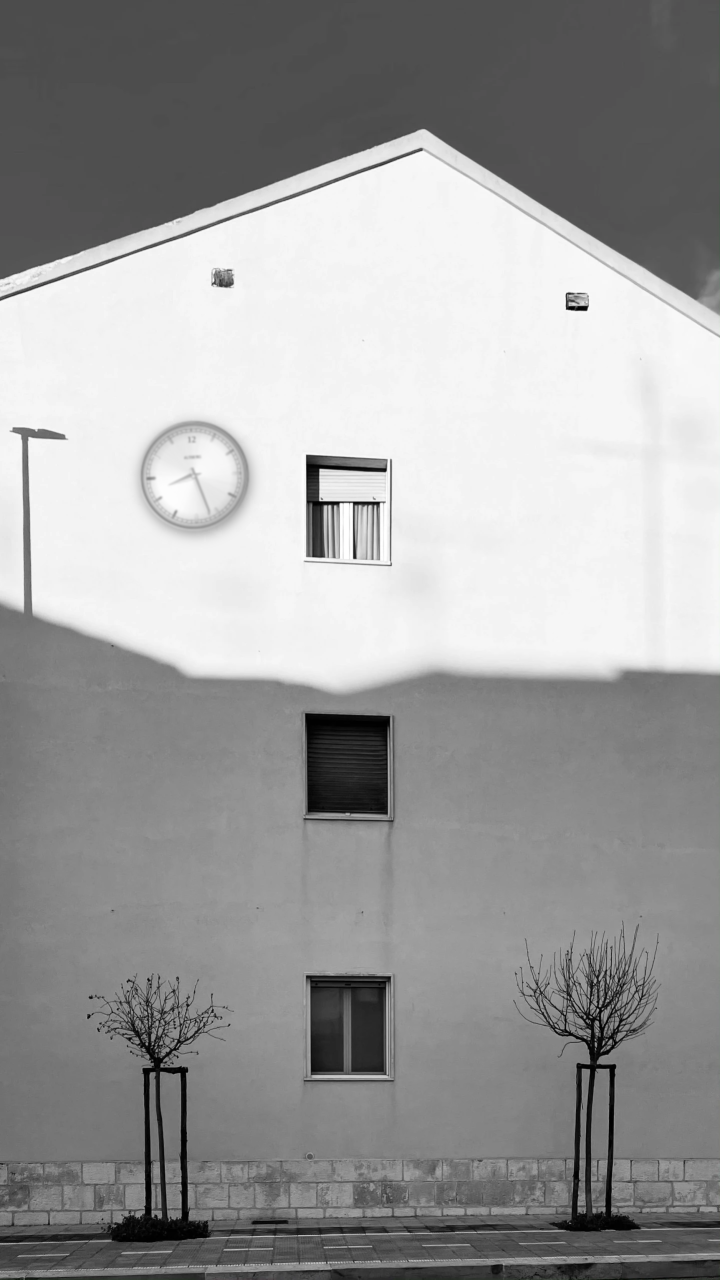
8:27
